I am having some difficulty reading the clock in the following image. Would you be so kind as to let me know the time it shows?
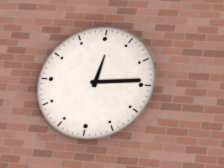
12:14
